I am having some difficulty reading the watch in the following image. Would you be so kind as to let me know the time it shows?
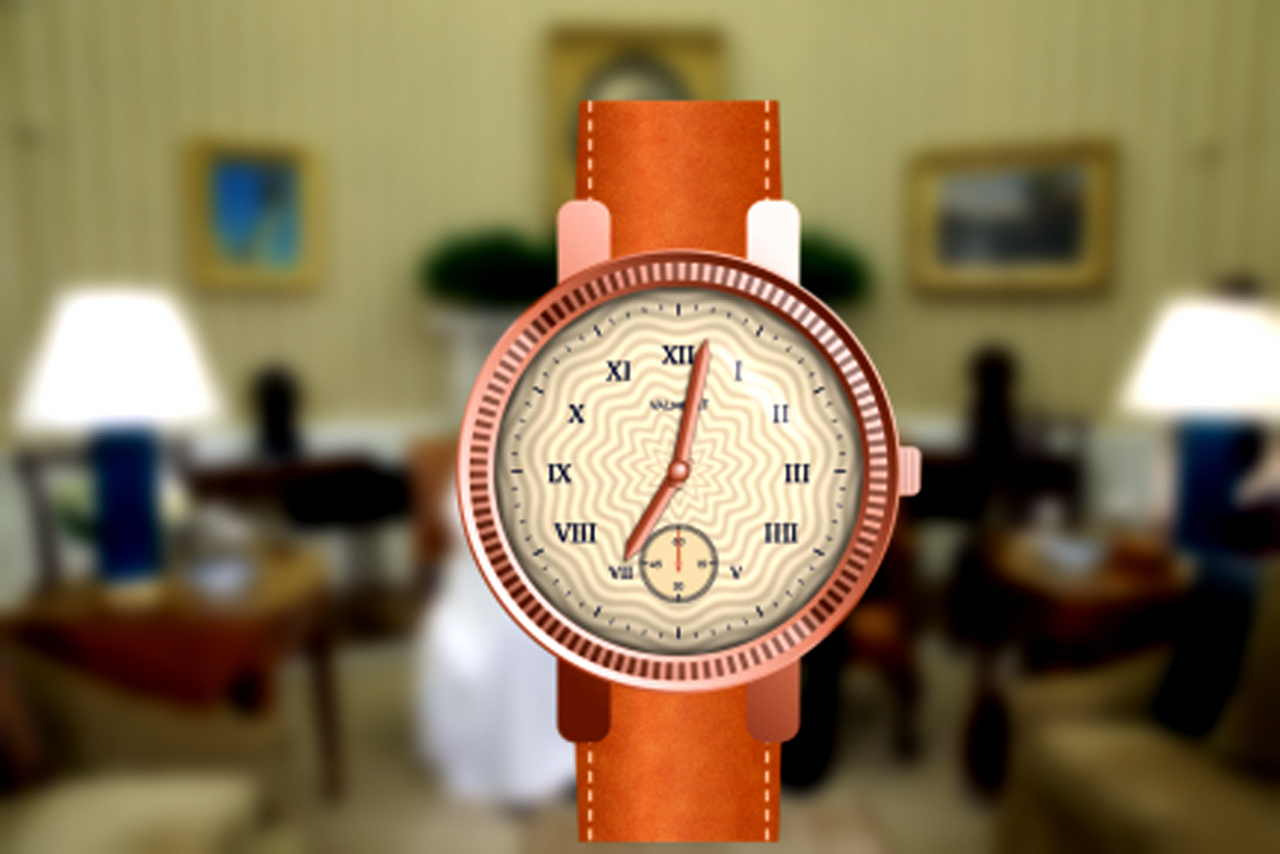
7:02
